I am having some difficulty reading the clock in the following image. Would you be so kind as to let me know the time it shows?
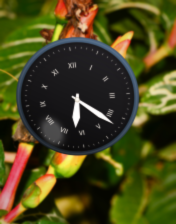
6:22
